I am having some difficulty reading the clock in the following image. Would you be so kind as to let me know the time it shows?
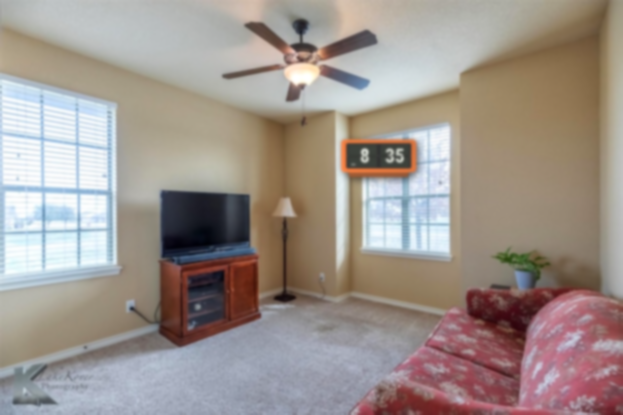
8:35
